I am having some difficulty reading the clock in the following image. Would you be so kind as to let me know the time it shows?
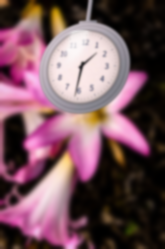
1:31
